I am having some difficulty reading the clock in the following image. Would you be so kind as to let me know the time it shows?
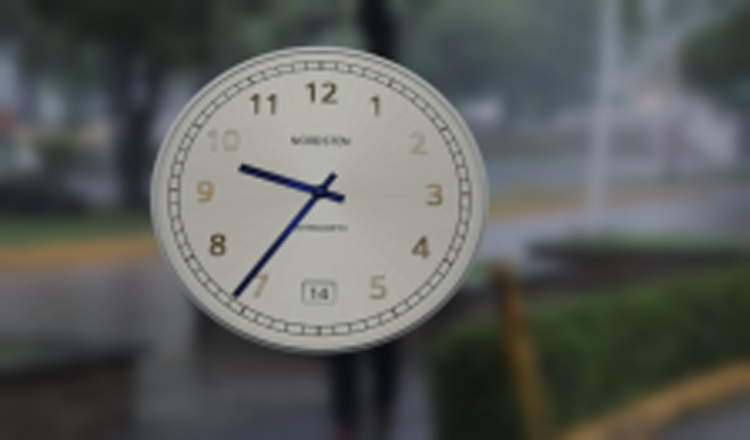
9:36
